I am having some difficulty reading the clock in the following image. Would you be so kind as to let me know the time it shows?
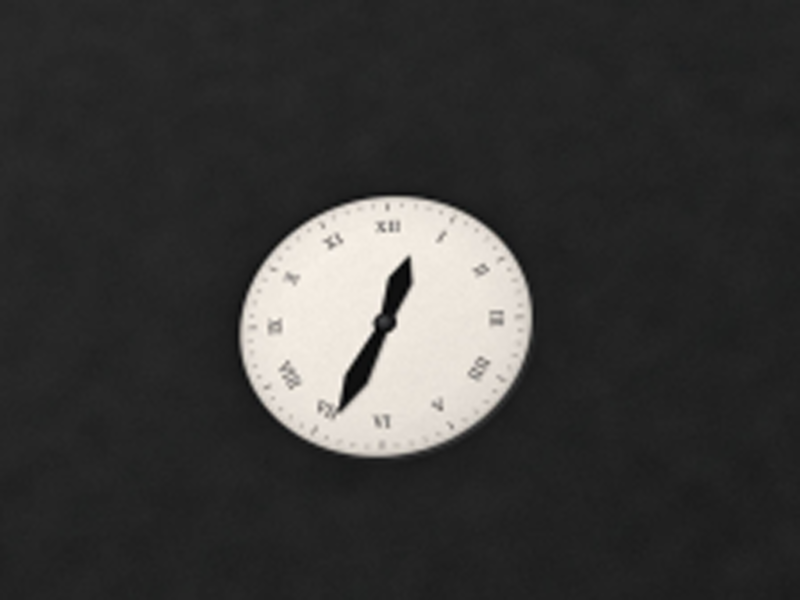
12:34
